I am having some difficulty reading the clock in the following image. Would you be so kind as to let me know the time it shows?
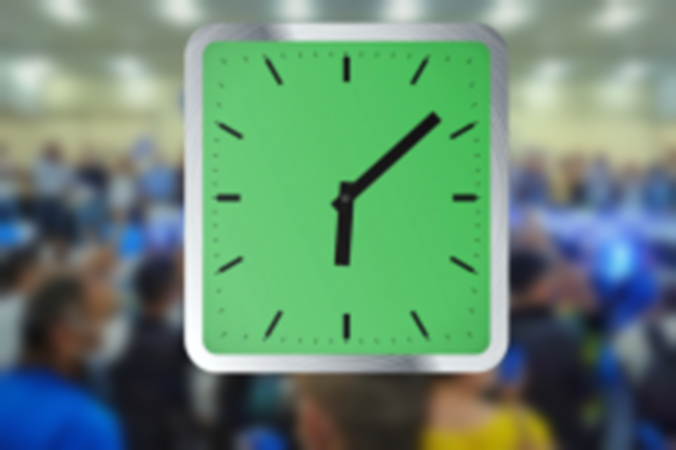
6:08
